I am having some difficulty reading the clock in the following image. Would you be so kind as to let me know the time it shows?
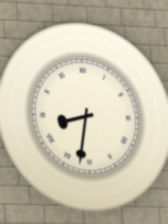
8:32
